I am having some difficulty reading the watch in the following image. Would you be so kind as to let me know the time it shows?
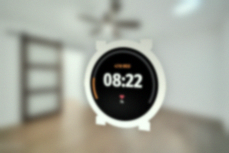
8:22
